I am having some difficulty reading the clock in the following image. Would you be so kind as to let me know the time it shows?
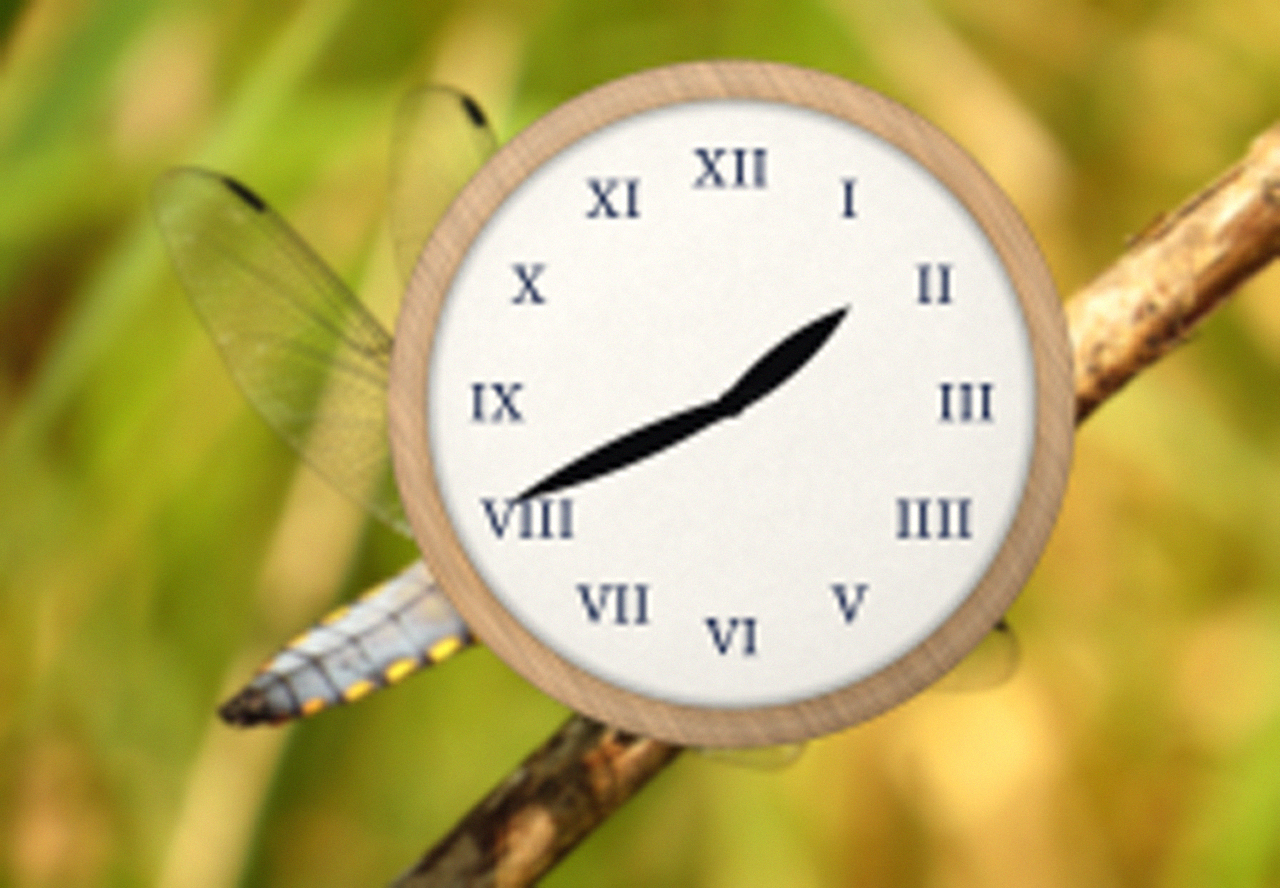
1:41
